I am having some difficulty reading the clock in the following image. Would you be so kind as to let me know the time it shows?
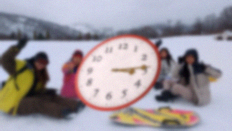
3:14
